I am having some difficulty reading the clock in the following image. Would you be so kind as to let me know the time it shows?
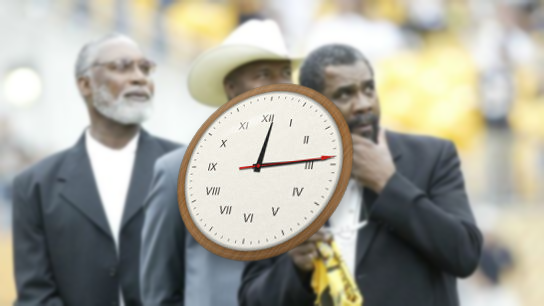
12:14:14
